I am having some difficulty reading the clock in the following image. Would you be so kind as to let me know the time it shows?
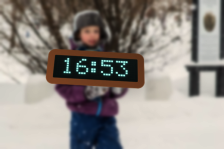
16:53
